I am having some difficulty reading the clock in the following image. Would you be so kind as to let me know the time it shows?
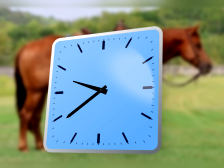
9:39
